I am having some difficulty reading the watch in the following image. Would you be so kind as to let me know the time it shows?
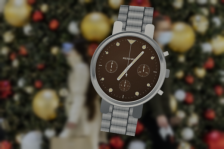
7:06
